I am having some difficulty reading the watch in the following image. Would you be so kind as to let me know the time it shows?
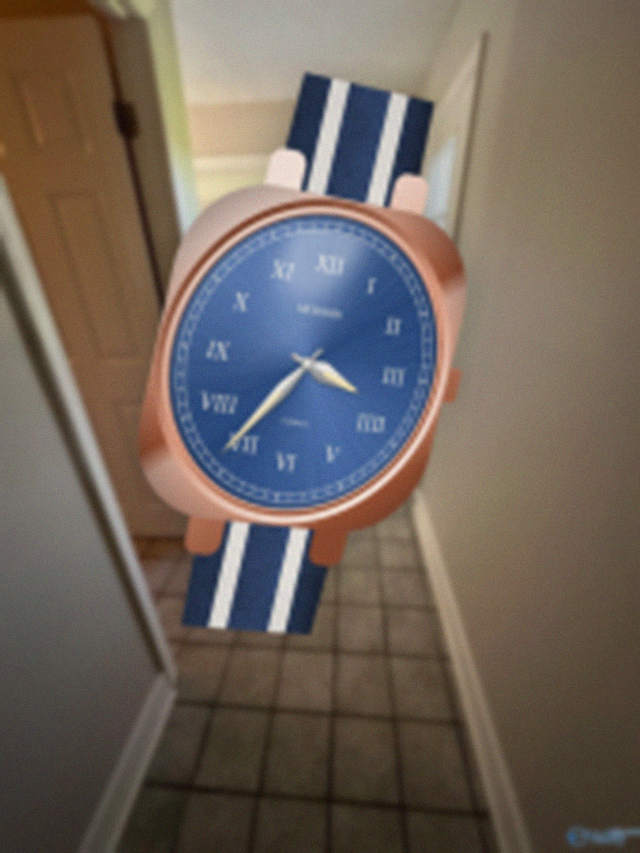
3:36
